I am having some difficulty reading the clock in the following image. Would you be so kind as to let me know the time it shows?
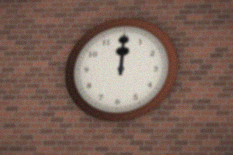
12:00
